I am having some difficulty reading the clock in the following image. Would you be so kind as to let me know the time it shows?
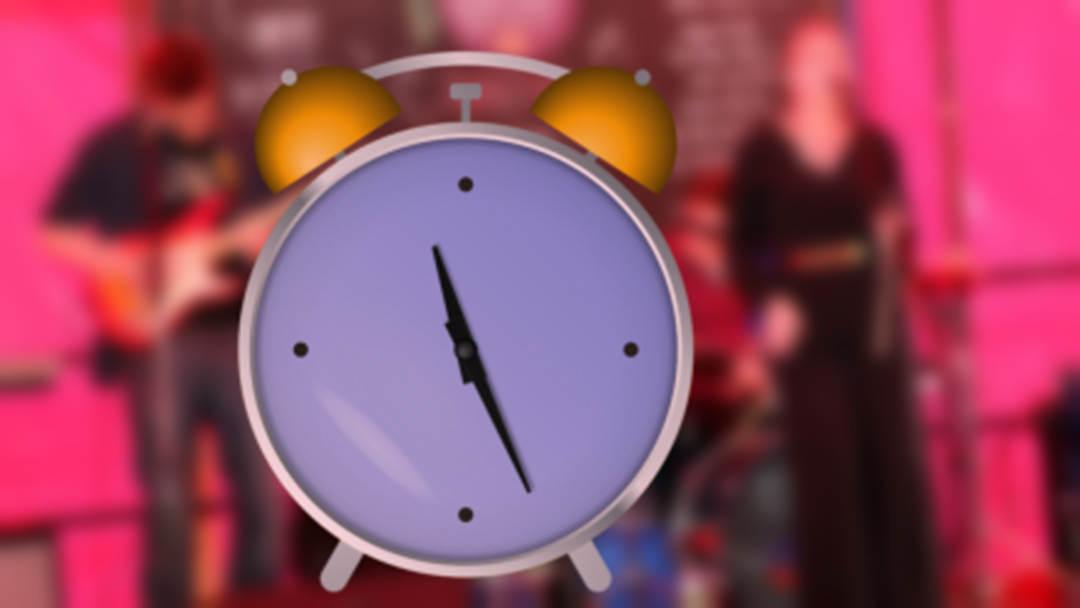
11:26
